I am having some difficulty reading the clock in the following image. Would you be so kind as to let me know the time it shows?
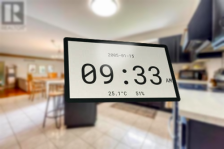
9:33
